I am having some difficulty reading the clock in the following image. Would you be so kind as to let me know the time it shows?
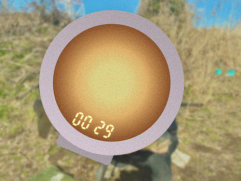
0:29
